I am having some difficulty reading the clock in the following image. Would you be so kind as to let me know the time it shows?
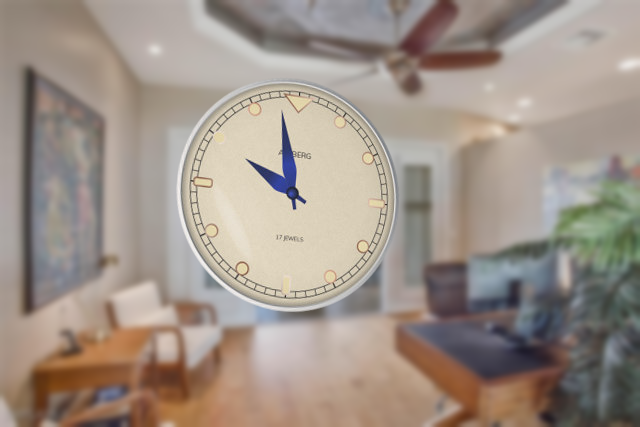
9:58
